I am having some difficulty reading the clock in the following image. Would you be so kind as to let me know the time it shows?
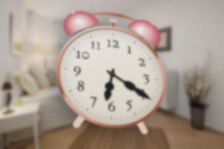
6:20
